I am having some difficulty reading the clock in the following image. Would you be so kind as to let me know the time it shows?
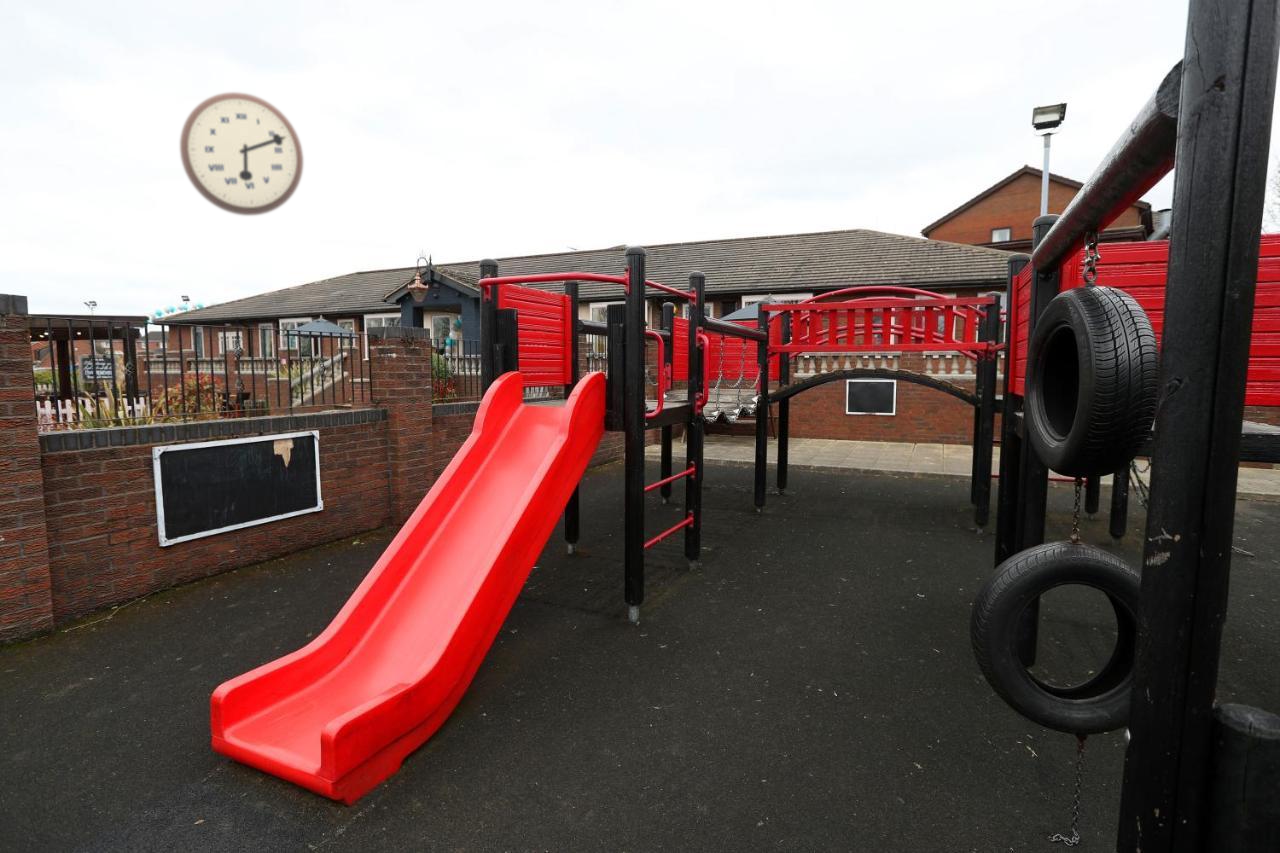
6:12
